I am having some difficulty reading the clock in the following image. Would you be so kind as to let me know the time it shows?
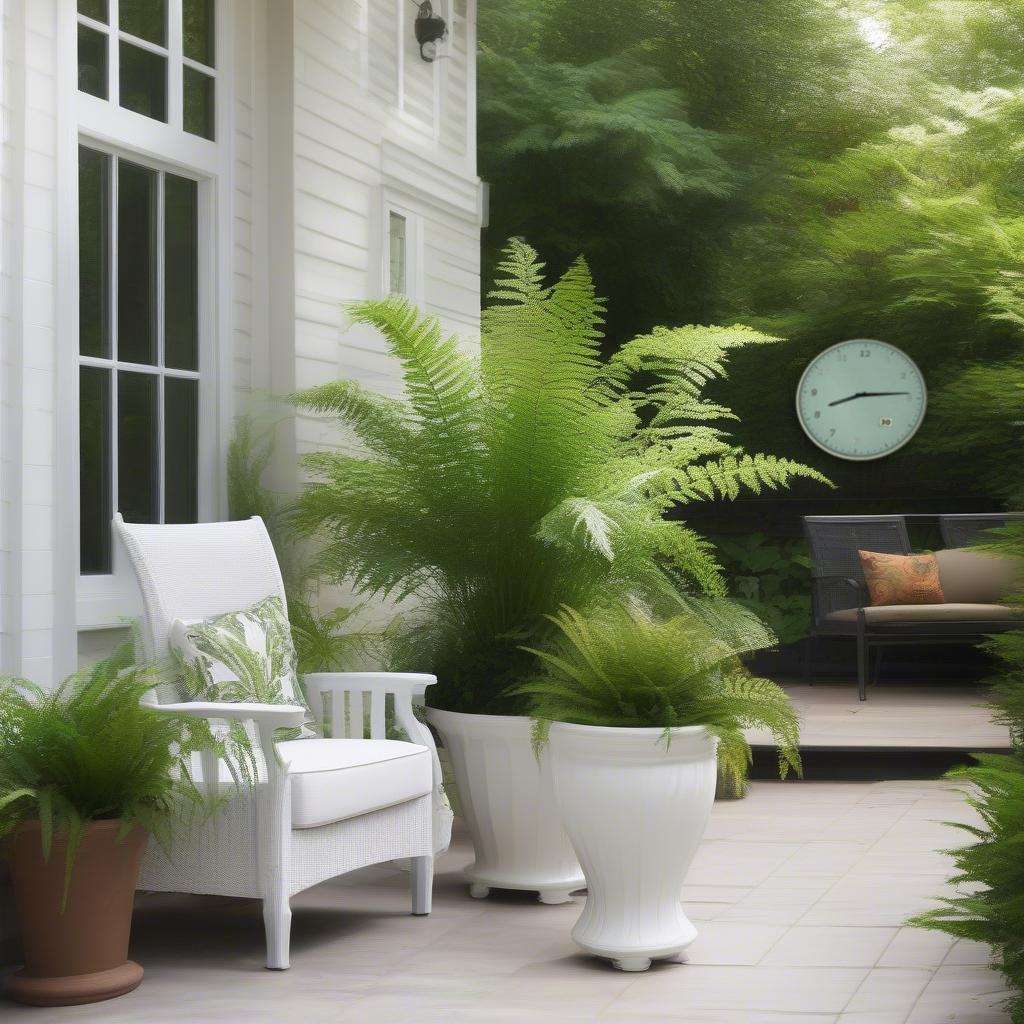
8:14
